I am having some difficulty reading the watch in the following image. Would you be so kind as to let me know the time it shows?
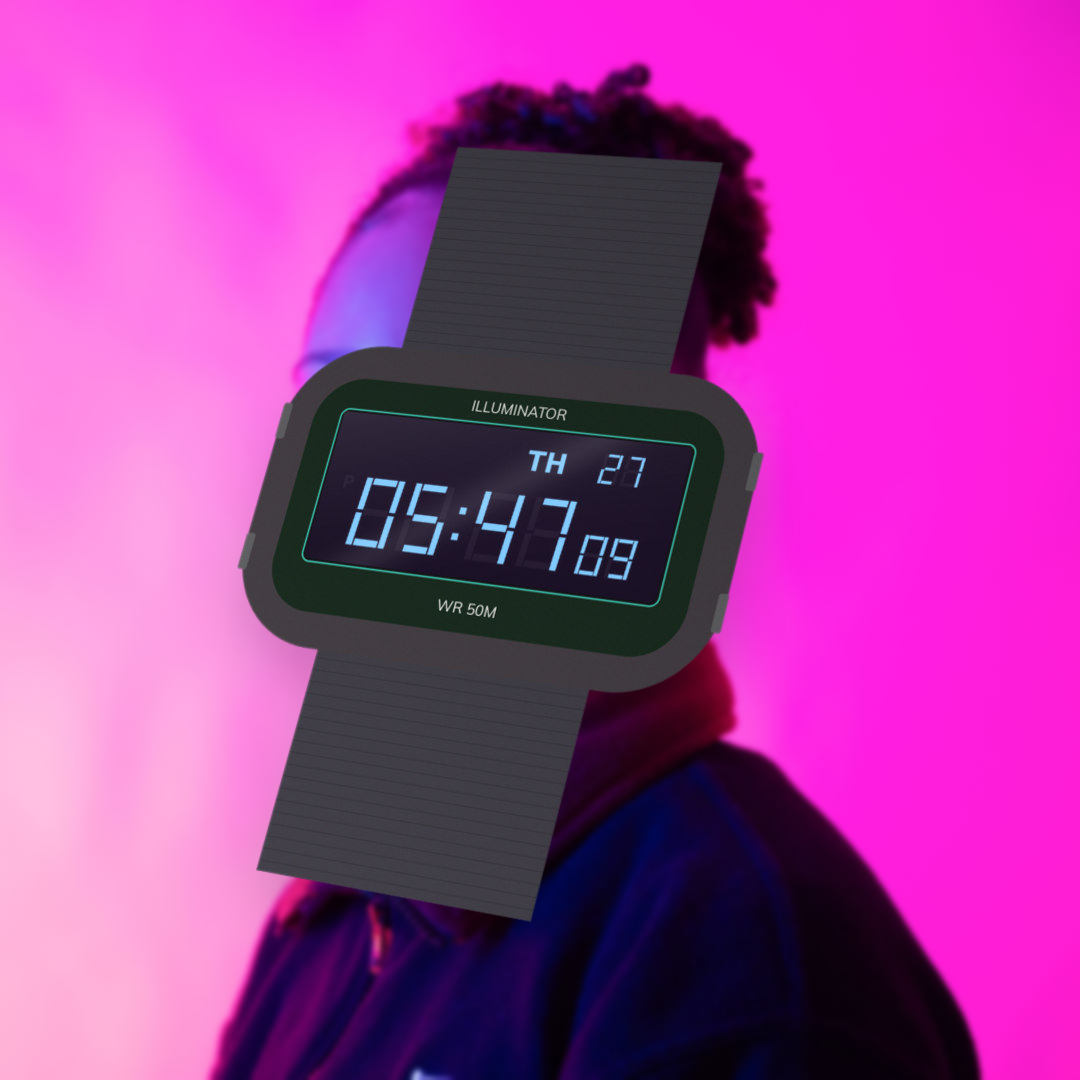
5:47:09
